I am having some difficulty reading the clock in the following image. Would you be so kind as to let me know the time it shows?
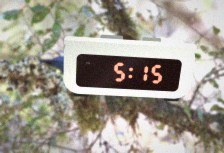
5:15
